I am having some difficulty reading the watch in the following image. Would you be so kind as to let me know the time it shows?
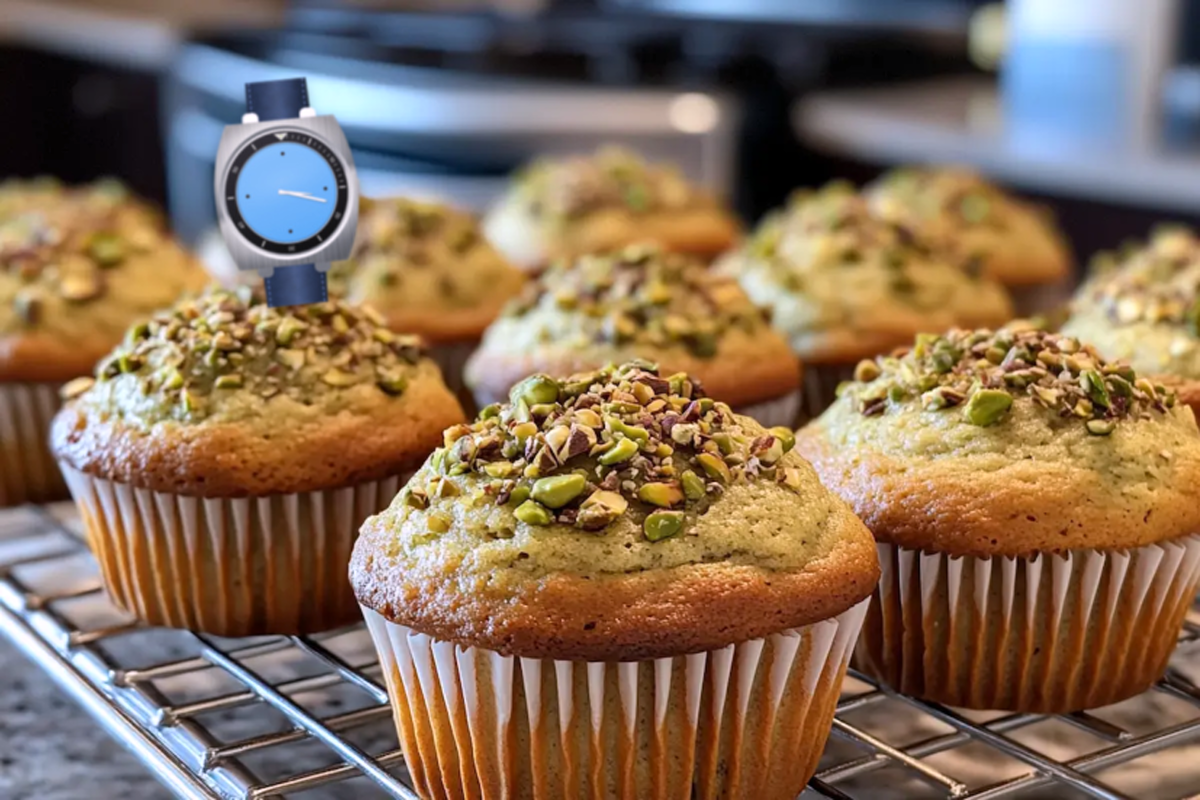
3:18
